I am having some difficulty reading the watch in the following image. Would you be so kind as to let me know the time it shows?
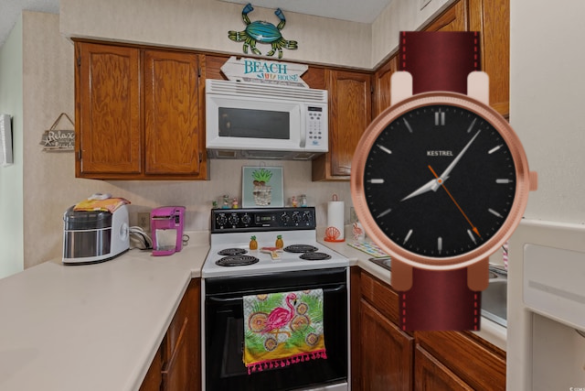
8:06:24
